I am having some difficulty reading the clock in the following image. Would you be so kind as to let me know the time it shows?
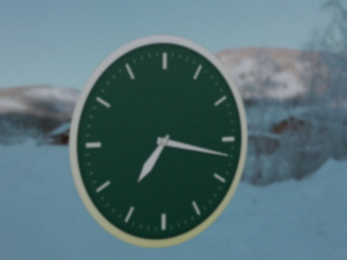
7:17
